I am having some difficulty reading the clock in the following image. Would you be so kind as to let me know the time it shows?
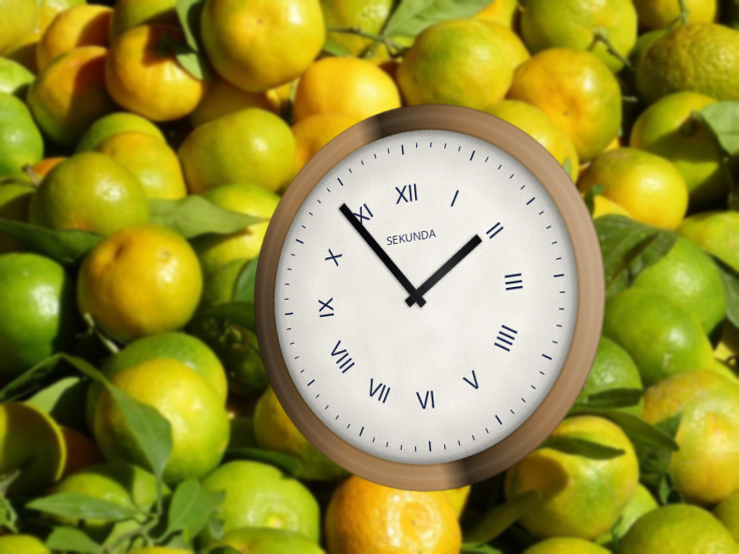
1:54
